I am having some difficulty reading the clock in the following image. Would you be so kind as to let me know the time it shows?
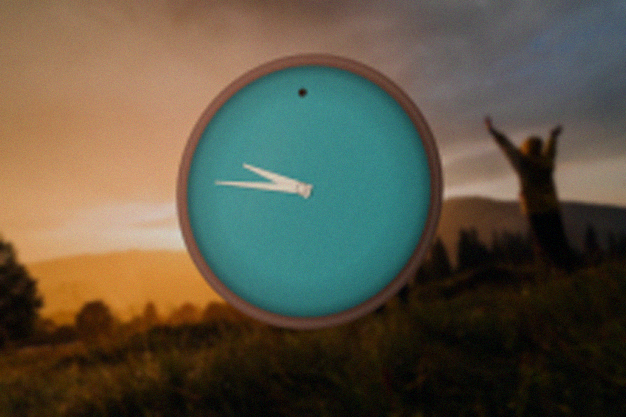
9:46
